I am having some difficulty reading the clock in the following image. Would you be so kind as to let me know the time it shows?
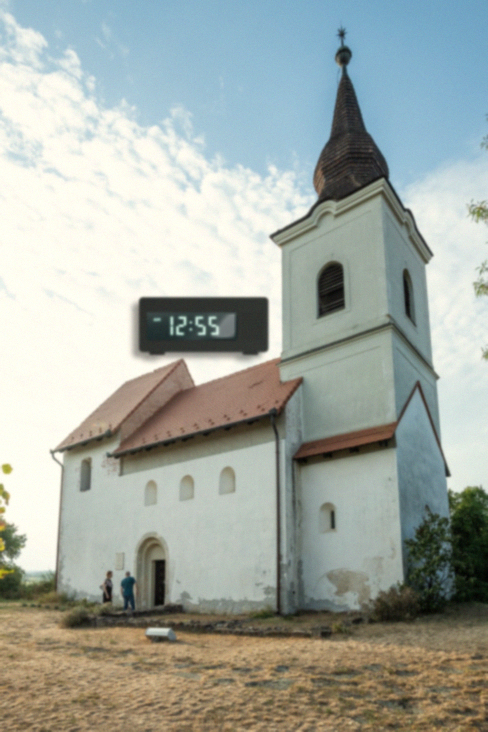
12:55
